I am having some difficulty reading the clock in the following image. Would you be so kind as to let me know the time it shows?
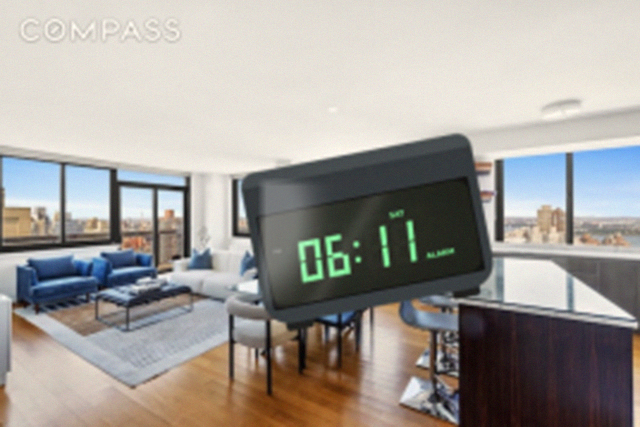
6:11
